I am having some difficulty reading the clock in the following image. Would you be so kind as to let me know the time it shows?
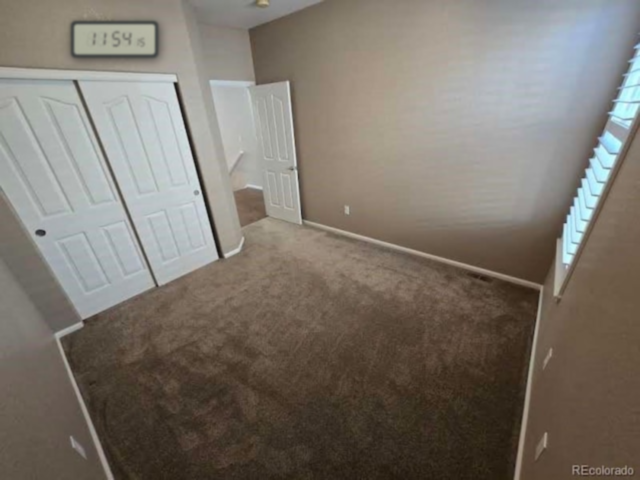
11:54
